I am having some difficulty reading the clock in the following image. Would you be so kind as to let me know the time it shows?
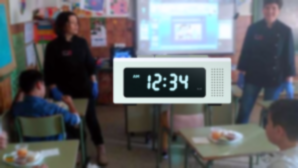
12:34
